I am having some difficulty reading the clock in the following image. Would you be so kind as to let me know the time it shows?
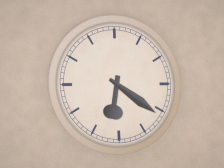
6:21
